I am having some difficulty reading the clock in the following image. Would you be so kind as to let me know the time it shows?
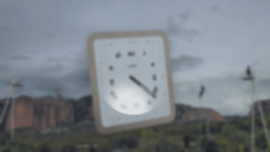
4:22
